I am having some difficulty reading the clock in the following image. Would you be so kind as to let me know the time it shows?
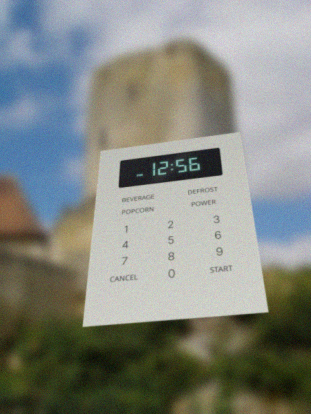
12:56
